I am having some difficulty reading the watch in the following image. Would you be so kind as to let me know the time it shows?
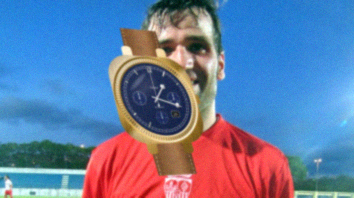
1:18
